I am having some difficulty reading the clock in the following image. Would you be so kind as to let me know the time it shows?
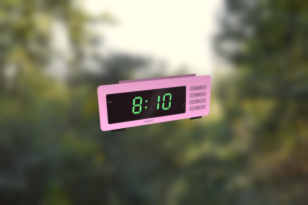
8:10
